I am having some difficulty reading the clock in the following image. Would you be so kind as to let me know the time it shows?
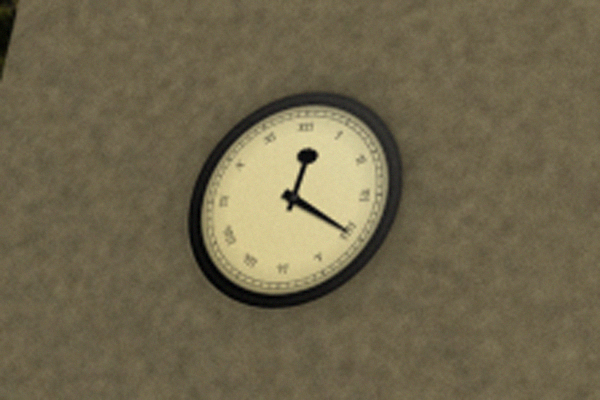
12:20
